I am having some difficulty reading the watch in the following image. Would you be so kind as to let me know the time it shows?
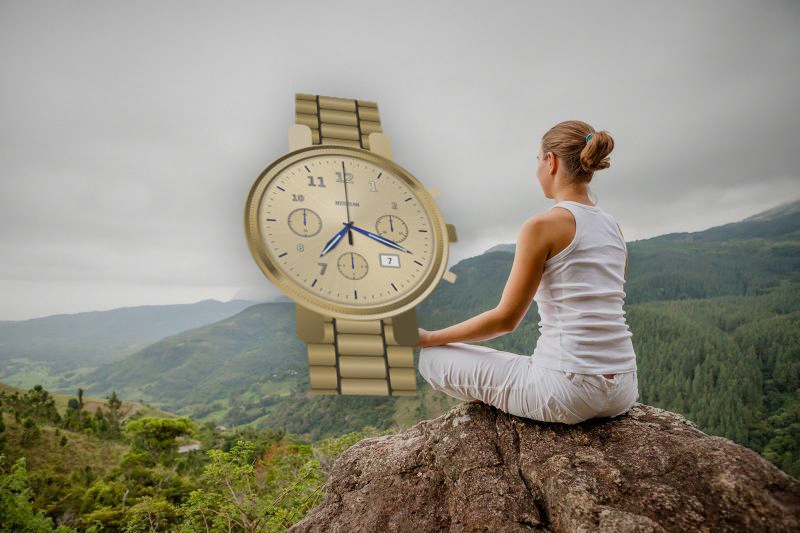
7:19
